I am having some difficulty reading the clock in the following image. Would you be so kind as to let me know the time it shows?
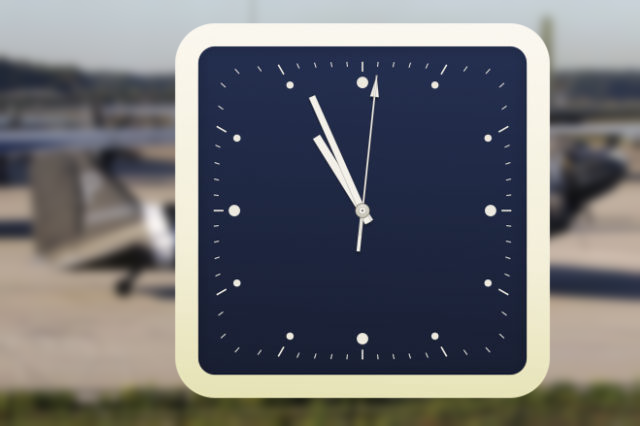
10:56:01
